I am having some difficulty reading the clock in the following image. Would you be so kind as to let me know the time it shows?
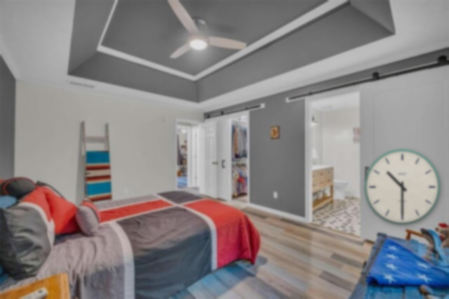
10:30
